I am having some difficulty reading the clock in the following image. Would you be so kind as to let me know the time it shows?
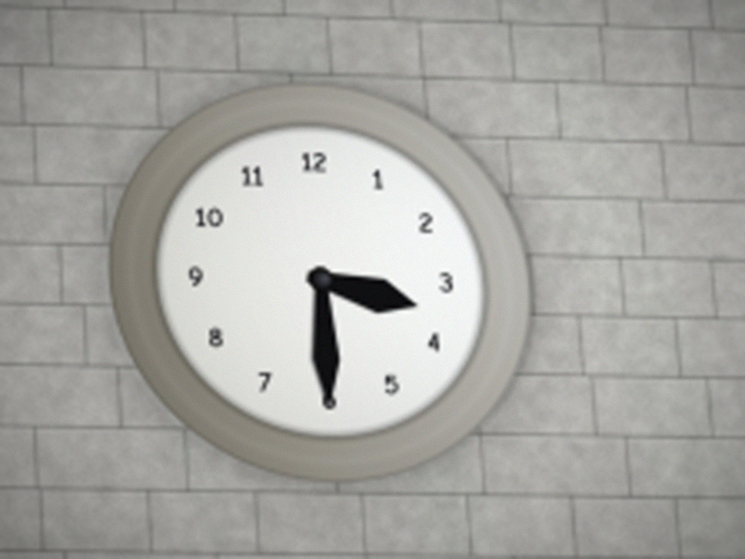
3:30
